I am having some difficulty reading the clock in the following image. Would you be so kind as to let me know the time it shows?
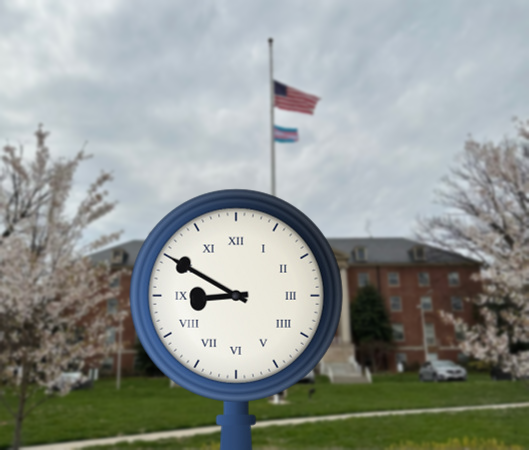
8:50
